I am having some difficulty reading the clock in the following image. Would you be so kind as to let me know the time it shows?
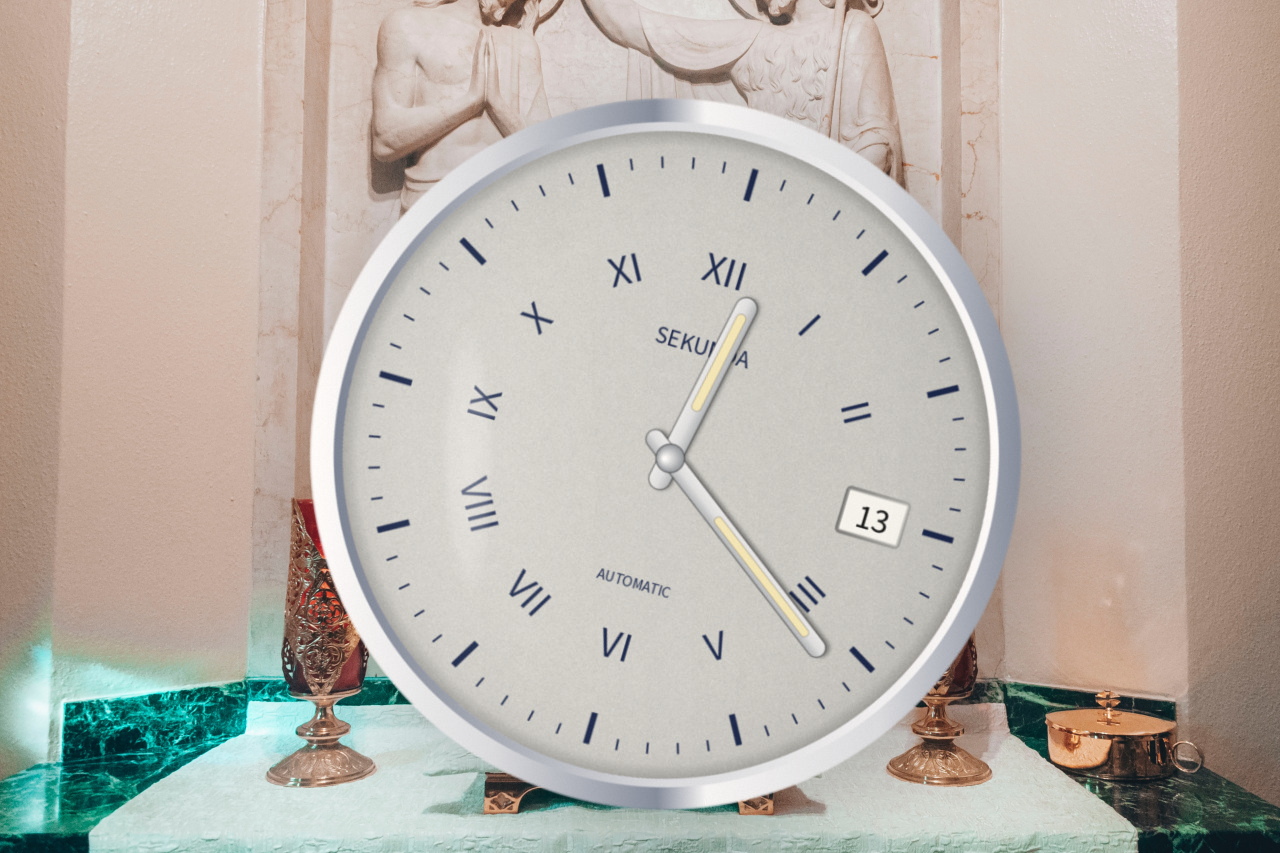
12:21
